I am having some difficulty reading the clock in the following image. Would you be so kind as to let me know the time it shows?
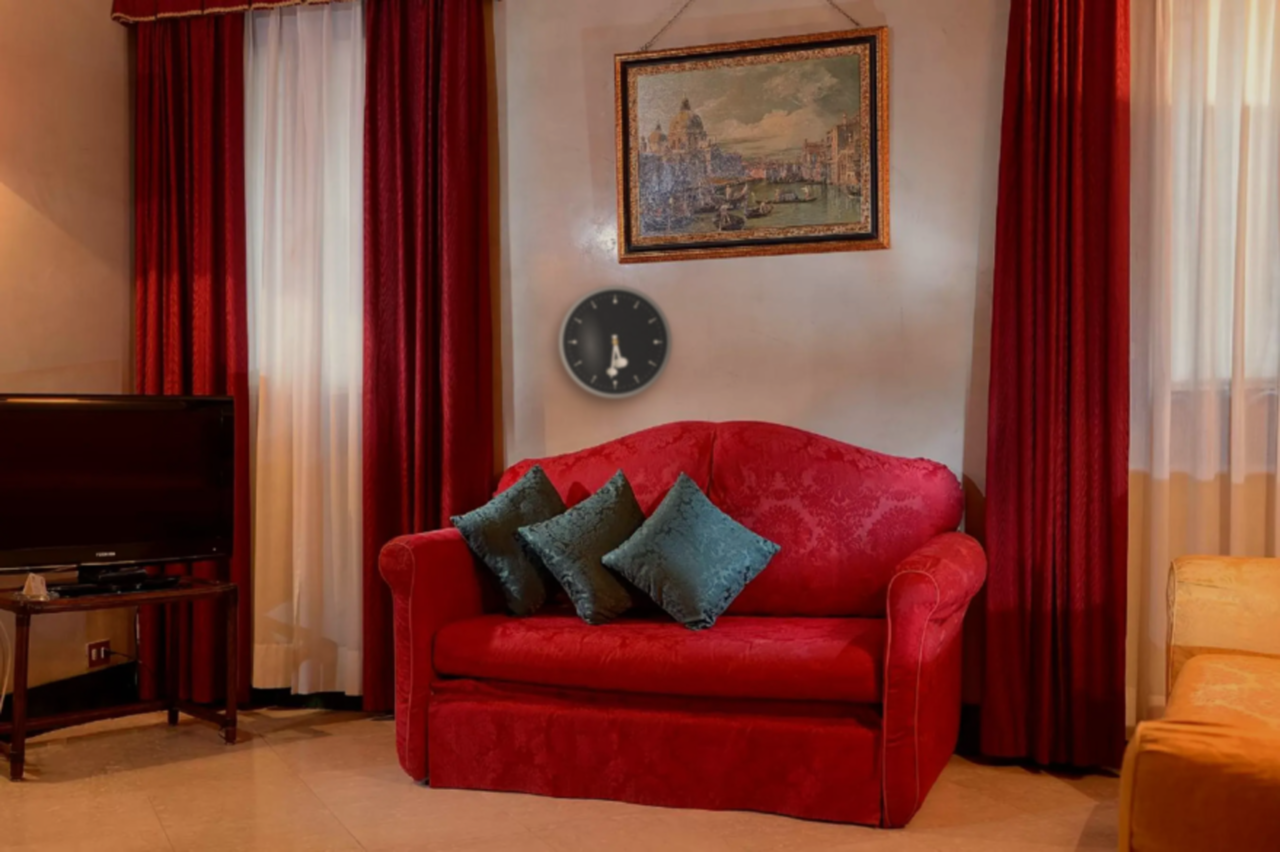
5:31
